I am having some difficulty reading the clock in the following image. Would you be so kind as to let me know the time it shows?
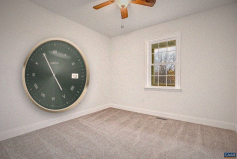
4:55
